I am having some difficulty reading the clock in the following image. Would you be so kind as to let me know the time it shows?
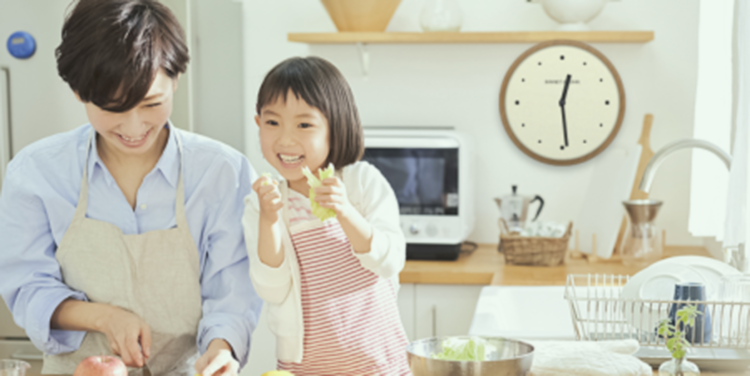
12:29
